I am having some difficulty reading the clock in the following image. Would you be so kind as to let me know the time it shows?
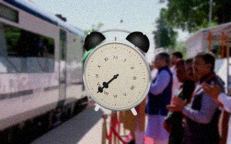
7:38
